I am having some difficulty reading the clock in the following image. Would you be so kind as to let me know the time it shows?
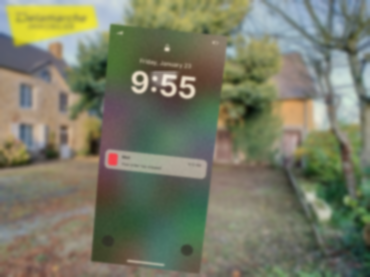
9:55
